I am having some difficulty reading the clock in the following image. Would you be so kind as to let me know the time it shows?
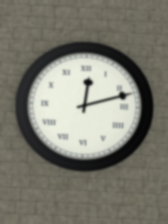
12:12
